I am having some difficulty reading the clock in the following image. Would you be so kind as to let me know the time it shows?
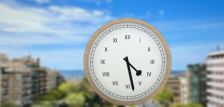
4:28
